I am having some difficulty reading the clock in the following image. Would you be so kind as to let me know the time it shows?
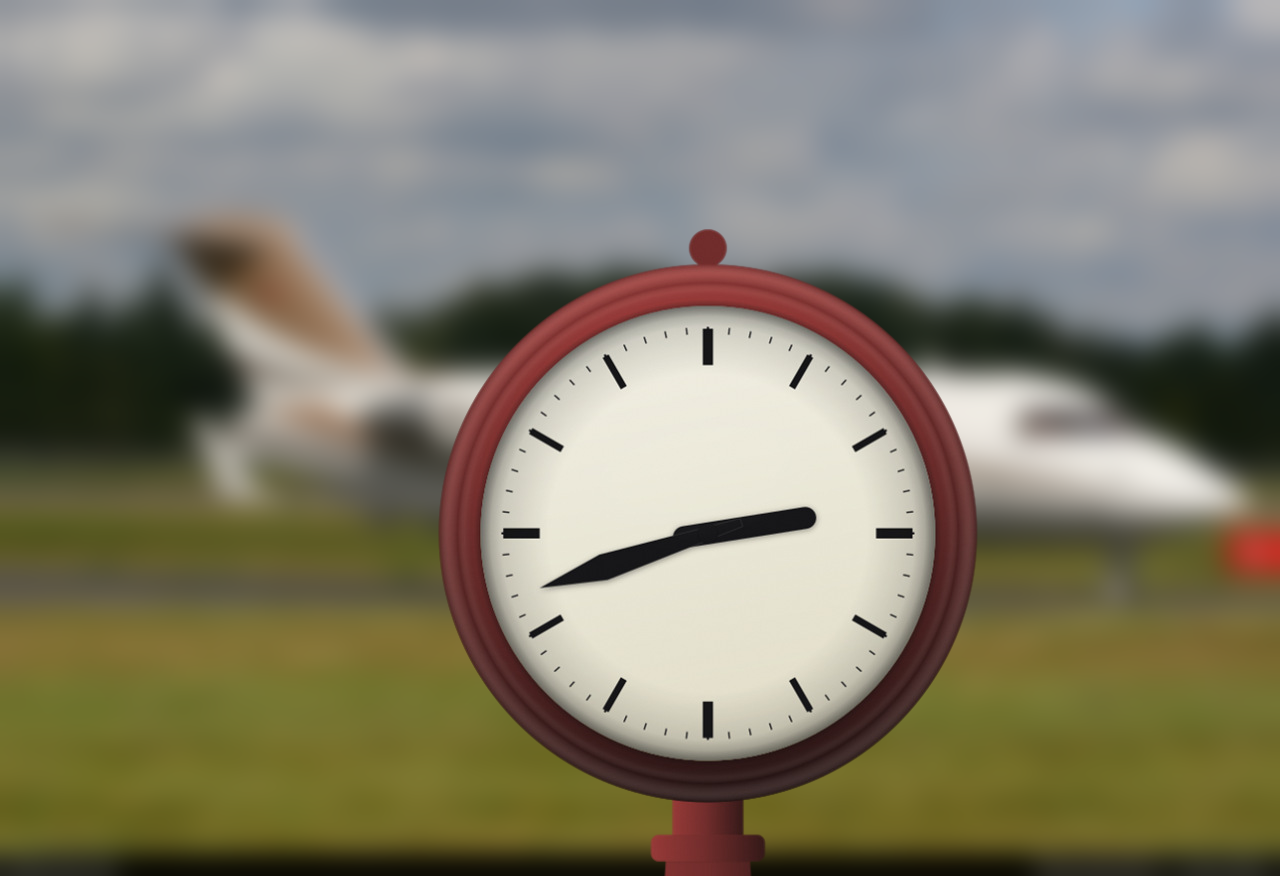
2:42
